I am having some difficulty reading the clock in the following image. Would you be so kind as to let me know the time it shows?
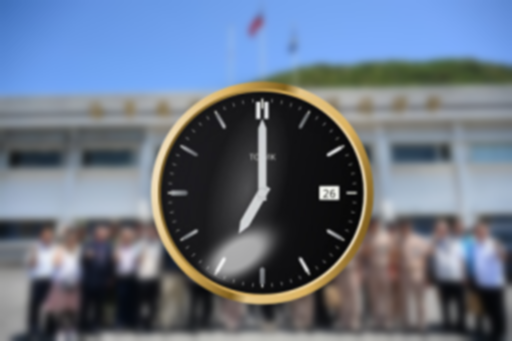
7:00
